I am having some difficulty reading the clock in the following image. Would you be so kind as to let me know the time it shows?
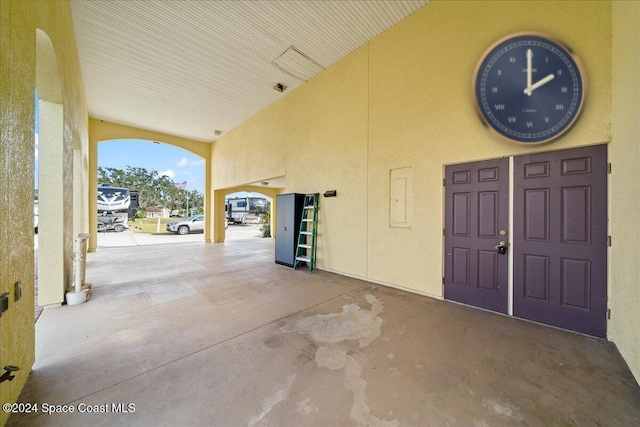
2:00
